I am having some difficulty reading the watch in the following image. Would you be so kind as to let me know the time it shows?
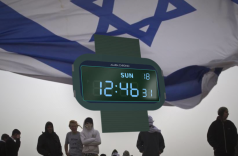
12:46:31
